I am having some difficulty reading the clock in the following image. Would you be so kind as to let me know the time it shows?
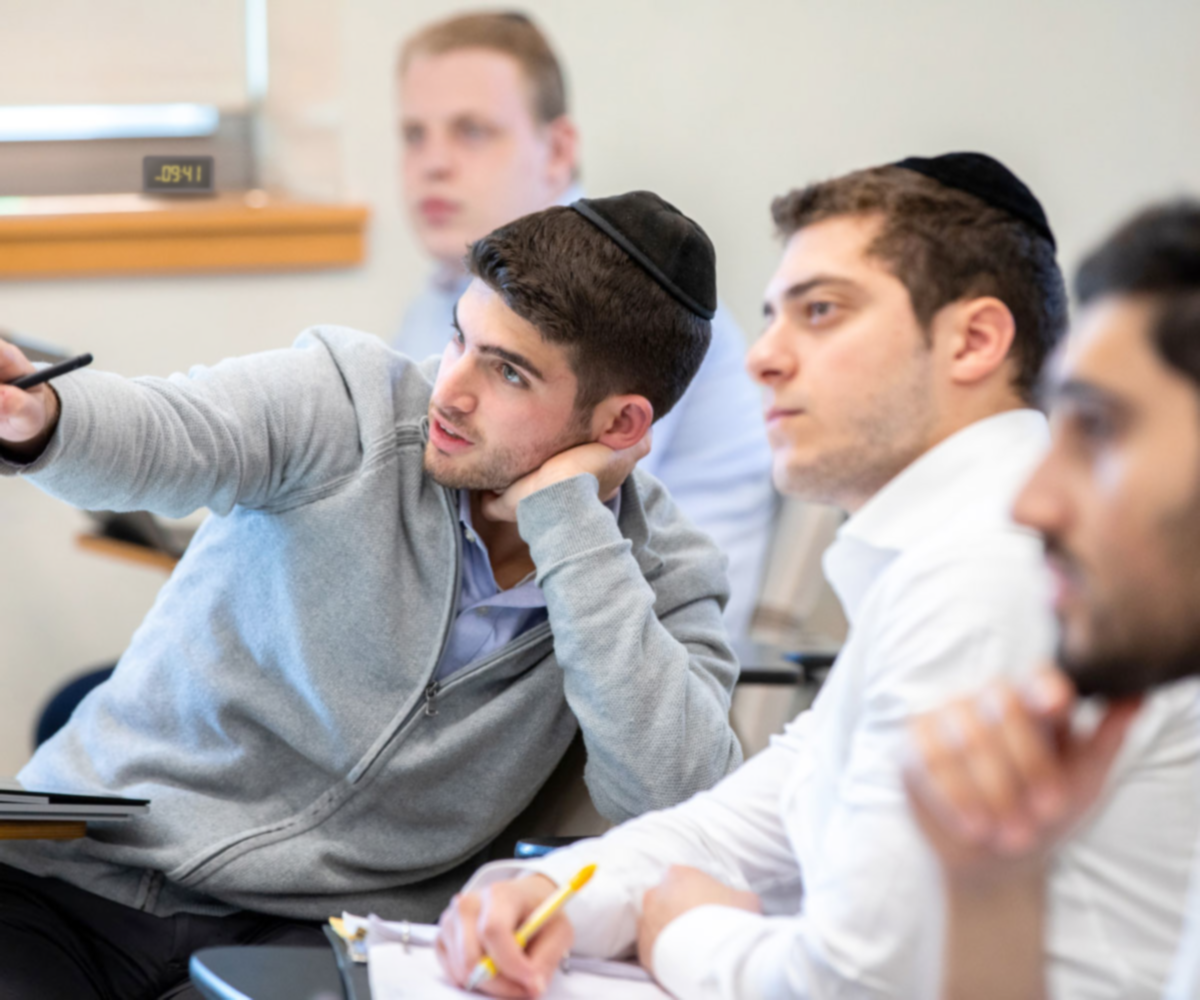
9:41
